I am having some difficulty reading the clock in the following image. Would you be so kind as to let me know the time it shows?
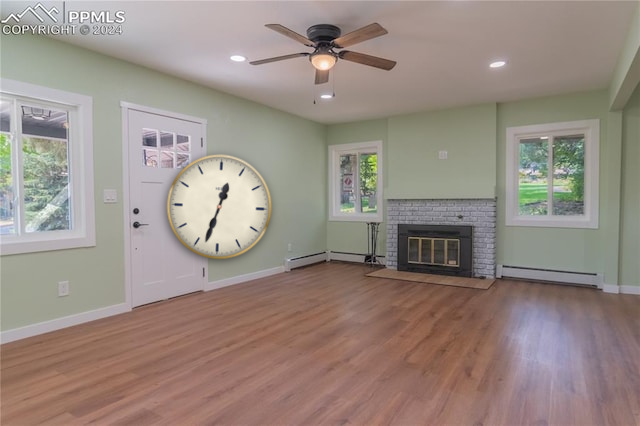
12:33
